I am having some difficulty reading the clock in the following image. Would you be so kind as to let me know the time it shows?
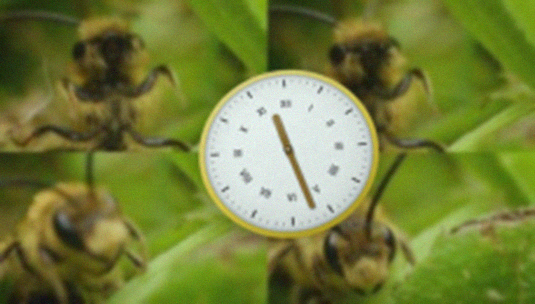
11:27
